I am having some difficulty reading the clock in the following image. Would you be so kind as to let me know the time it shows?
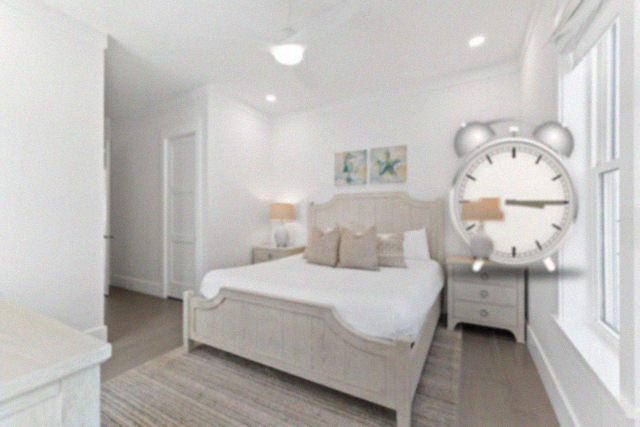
3:15
